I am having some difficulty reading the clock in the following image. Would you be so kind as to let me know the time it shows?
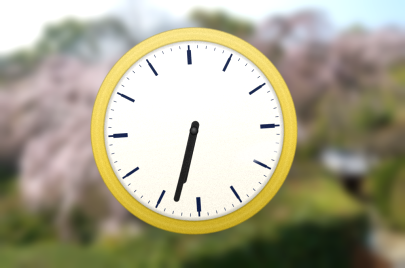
6:33
